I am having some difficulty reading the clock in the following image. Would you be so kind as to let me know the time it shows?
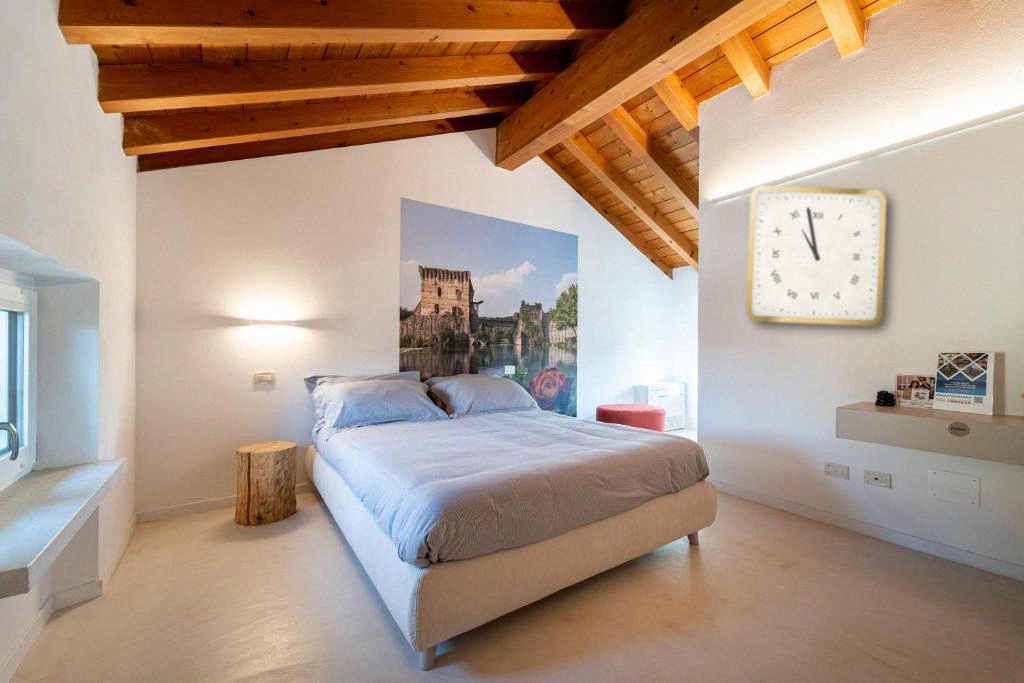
10:58
